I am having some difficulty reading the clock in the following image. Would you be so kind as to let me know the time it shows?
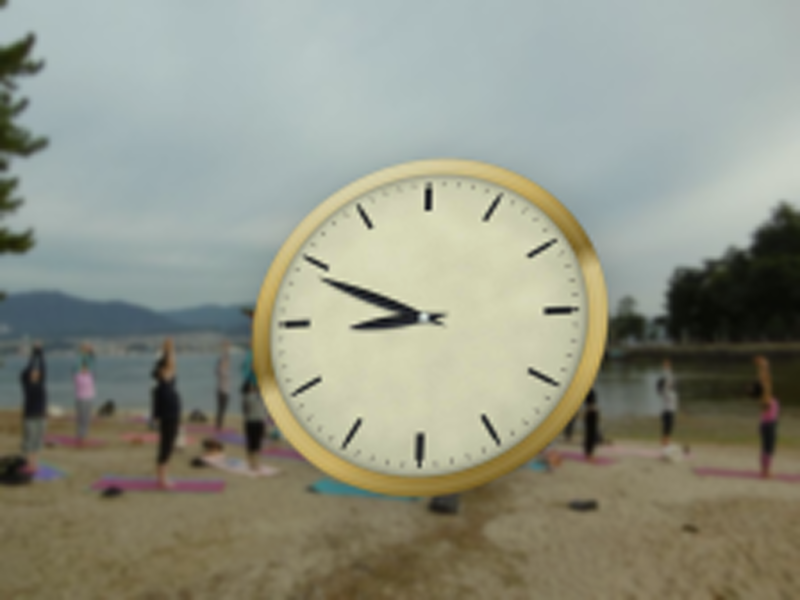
8:49
